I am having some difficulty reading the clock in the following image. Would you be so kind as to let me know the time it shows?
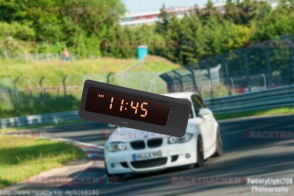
11:45
